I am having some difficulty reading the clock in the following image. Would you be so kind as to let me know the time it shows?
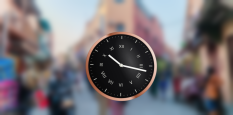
10:17
